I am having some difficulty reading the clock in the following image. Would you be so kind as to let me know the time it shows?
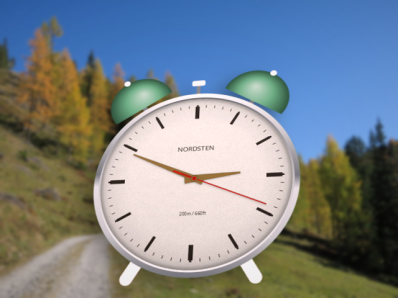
2:49:19
